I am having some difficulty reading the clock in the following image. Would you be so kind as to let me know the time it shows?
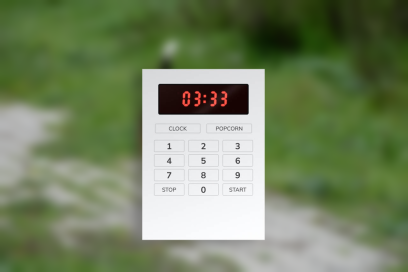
3:33
